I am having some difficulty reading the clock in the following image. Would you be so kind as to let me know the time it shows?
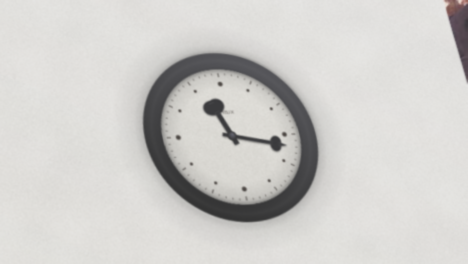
11:17
